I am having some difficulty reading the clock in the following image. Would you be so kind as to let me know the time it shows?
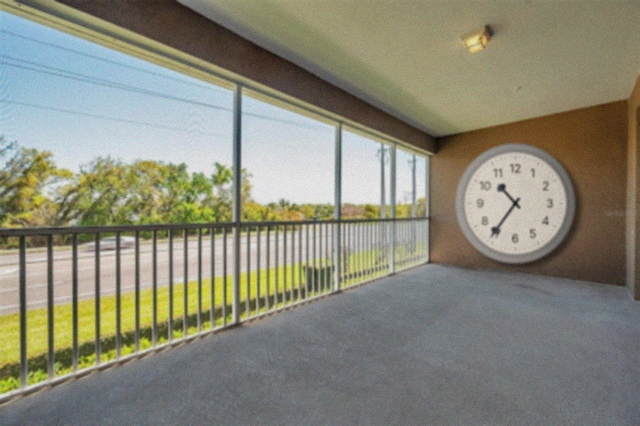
10:36
